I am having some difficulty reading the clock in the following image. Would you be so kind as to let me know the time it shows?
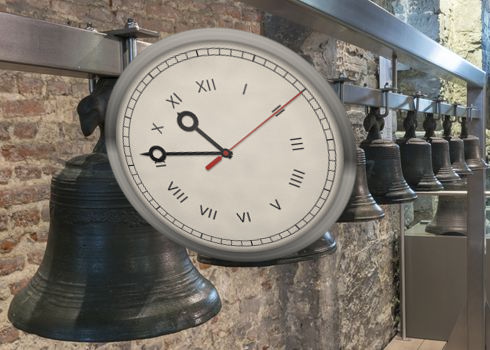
10:46:10
